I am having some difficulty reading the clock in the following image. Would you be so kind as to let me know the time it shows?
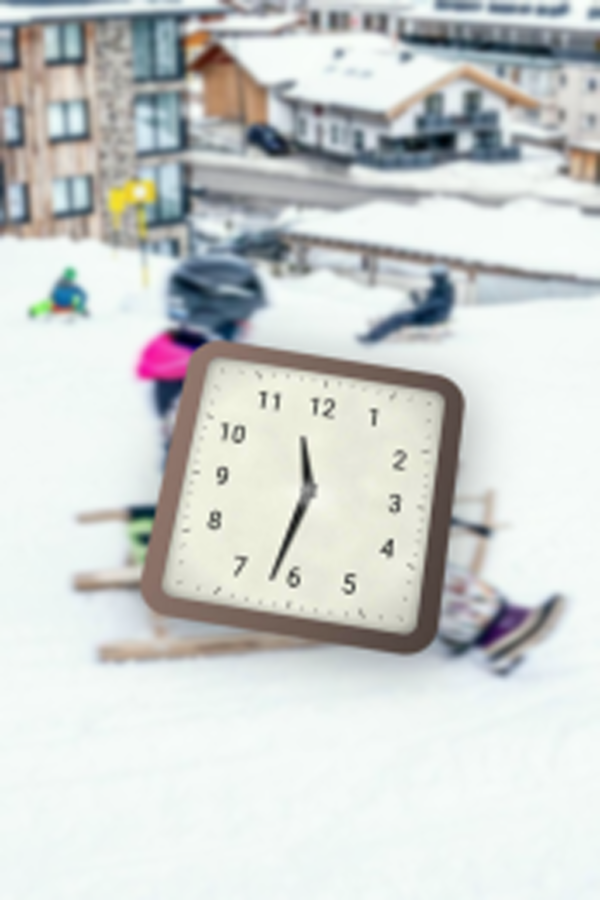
11:32
